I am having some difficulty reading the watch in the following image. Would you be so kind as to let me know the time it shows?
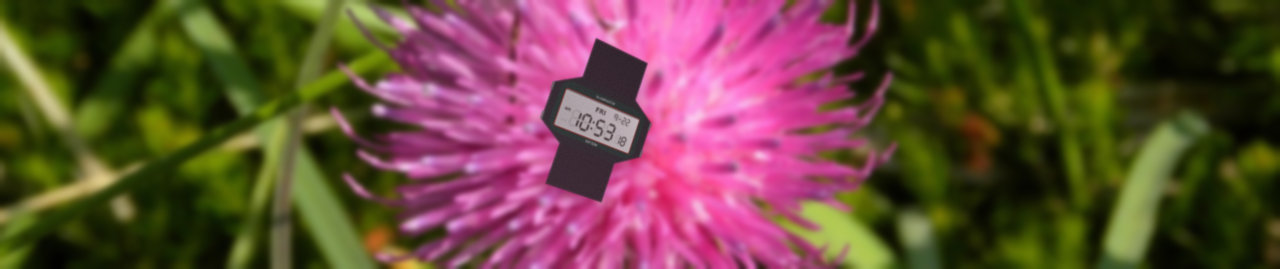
10:53:18
